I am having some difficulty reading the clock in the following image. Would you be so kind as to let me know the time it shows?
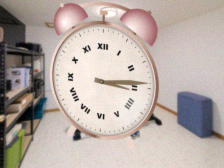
3:14
